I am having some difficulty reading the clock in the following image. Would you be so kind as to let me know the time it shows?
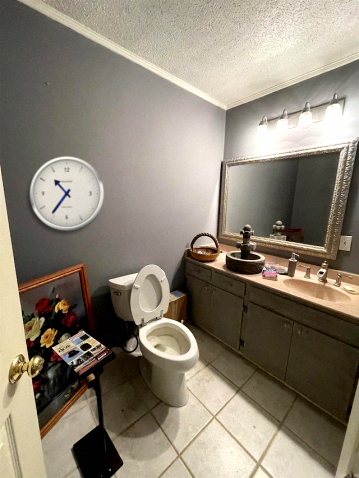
10:36
